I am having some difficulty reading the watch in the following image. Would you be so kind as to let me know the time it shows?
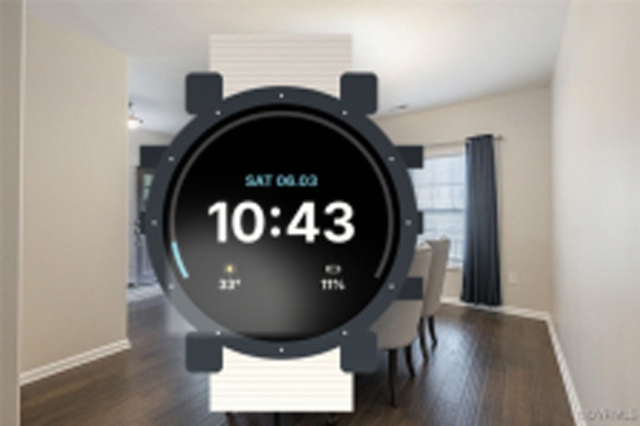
10:43
